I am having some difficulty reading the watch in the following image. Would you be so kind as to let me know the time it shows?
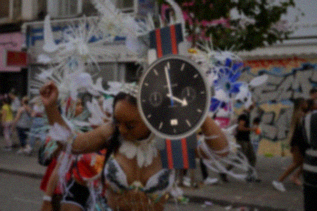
3:59
